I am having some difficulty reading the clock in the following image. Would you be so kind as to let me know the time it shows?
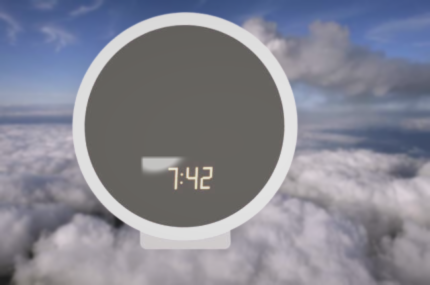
7:42
